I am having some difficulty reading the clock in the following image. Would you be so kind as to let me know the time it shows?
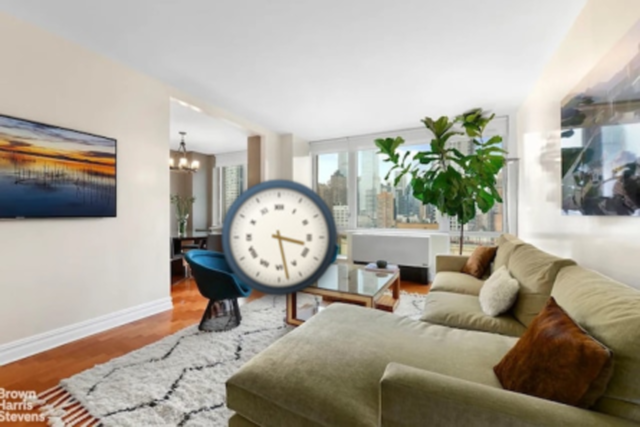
3:28
